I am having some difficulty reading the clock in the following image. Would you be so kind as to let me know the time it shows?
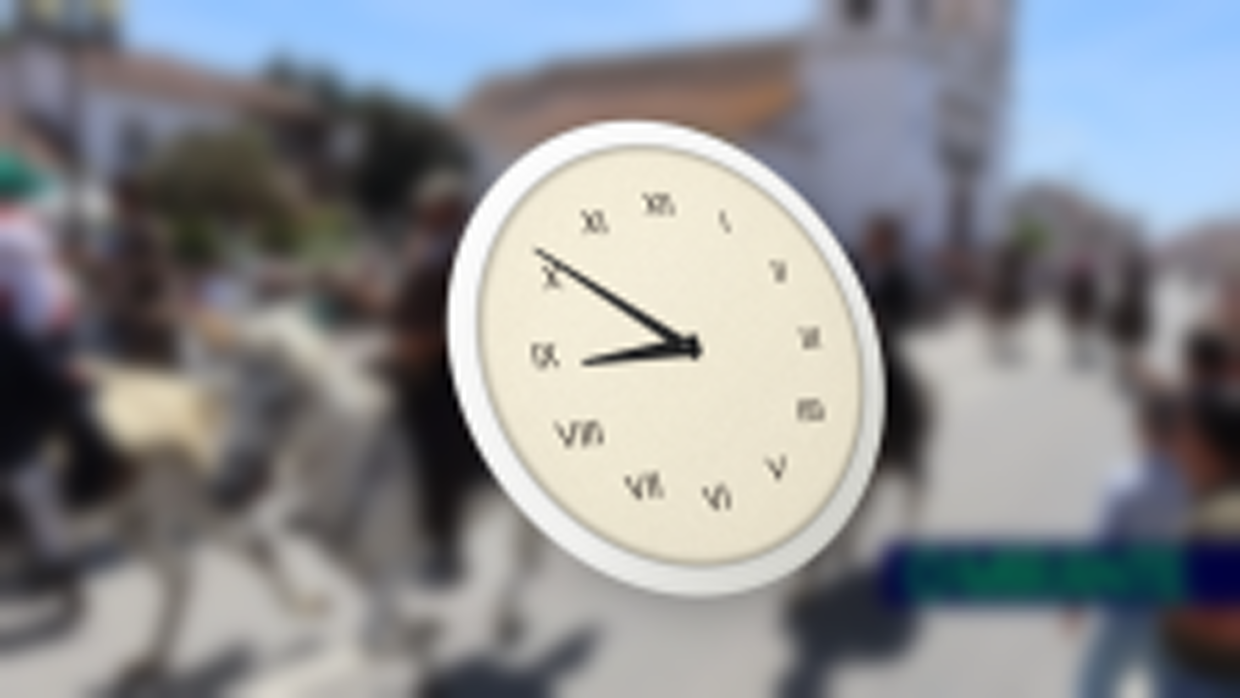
8:51
